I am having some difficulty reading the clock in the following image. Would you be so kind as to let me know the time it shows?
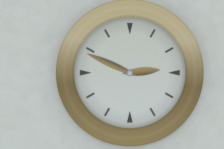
2:49
